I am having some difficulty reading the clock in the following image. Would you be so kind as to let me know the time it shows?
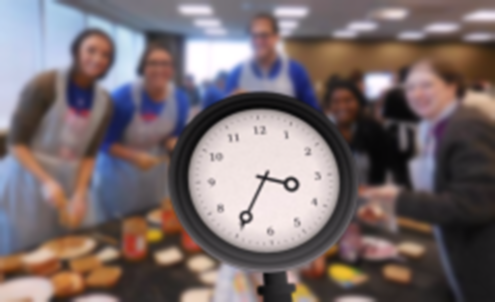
3:35
